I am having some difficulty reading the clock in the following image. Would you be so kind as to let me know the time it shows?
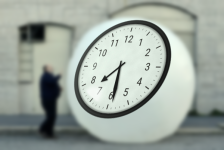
7:29
